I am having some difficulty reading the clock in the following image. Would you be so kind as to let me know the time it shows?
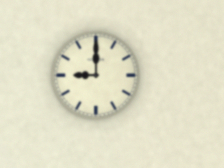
9:00
